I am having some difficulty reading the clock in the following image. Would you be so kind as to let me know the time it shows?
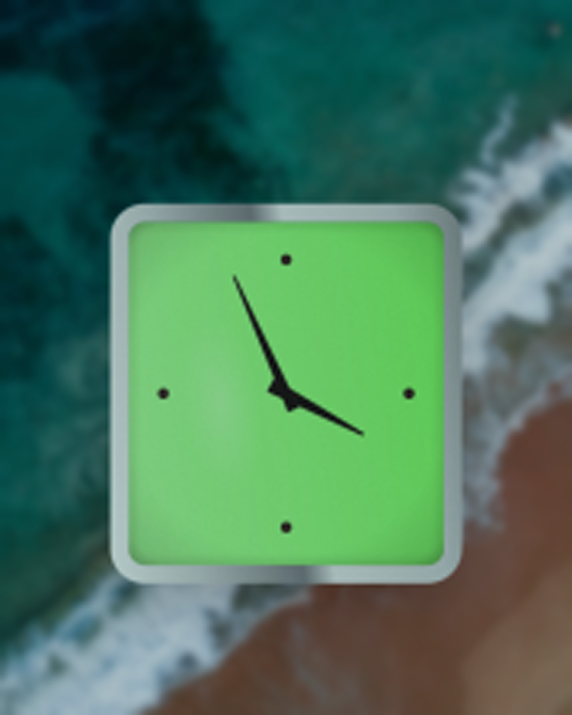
3:56
